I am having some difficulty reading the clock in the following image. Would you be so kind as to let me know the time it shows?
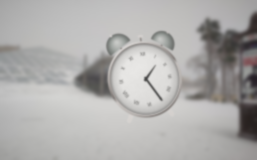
1:25
